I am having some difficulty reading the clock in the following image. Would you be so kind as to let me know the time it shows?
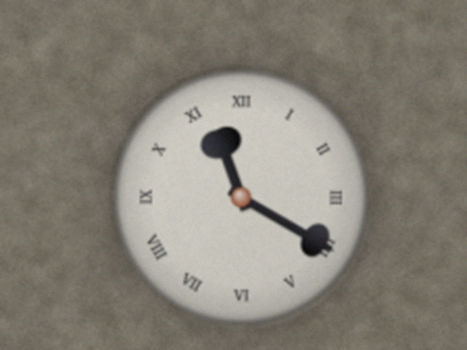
11:20
